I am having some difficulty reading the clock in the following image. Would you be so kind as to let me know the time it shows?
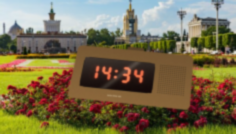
14:34
